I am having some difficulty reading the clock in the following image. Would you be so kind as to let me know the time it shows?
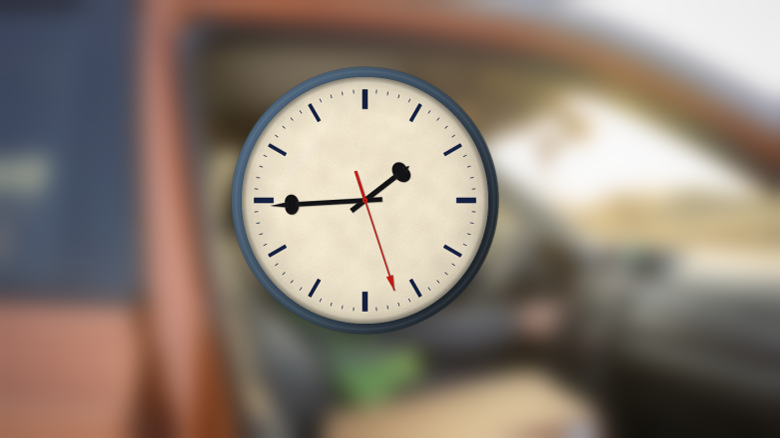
1:44:27
